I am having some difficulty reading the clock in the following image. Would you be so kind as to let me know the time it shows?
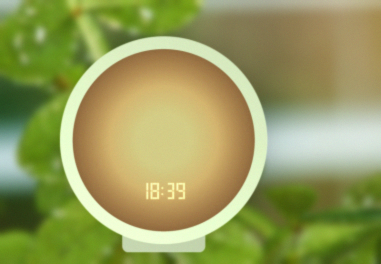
18:39
